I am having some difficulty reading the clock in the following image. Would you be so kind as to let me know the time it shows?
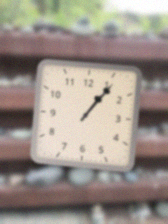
1:06
